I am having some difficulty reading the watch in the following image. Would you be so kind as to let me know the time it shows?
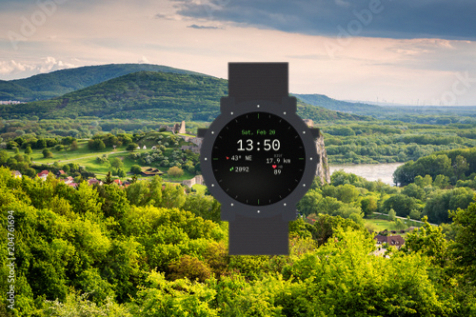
13:50
